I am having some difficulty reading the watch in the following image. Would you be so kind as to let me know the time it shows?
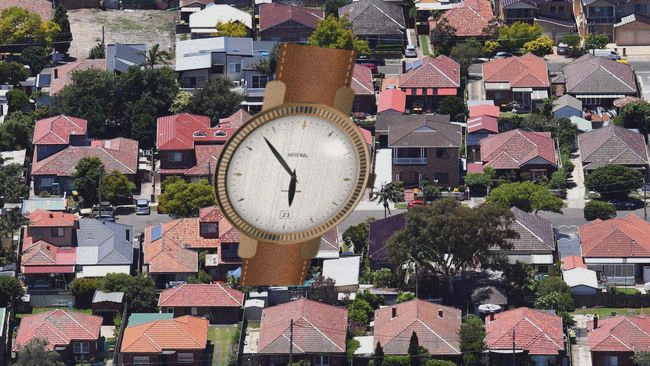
5:53
